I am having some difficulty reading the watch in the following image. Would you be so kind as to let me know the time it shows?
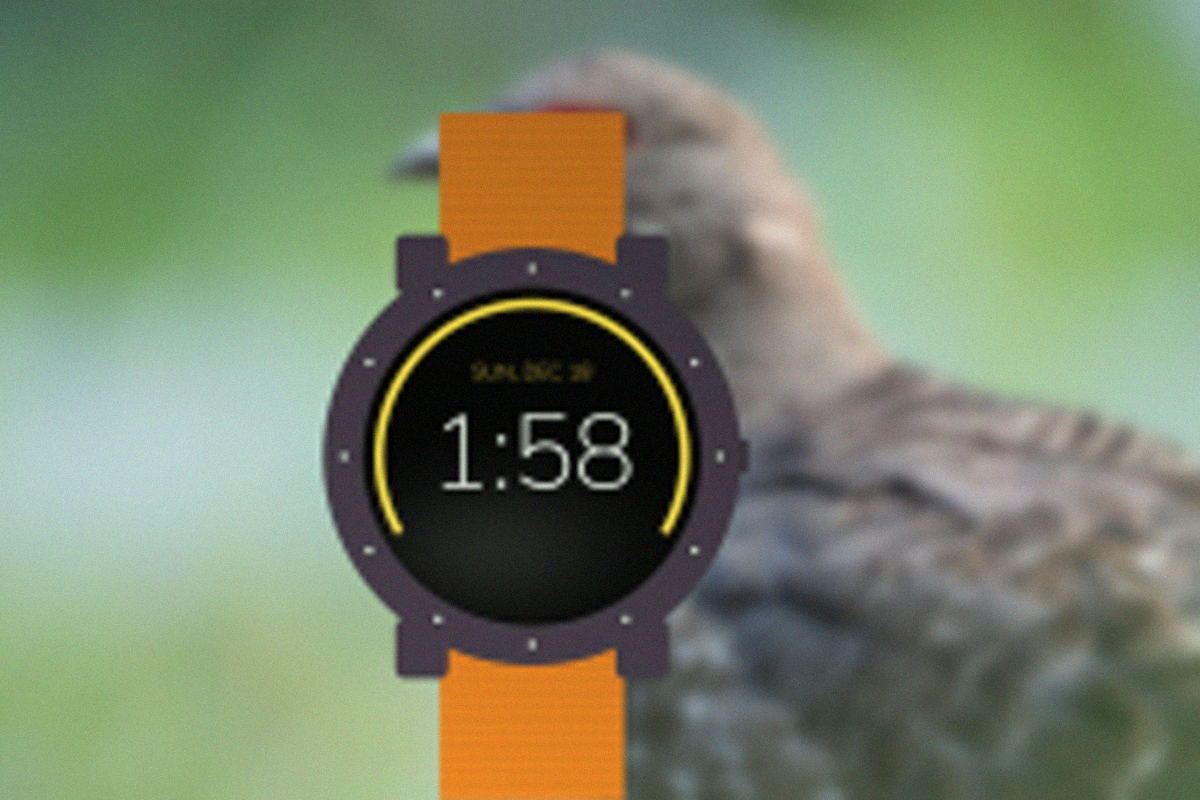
1:58
